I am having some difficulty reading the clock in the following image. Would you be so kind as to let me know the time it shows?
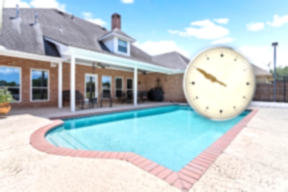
9:50
